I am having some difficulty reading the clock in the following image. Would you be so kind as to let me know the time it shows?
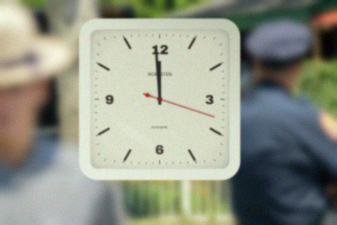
11:59:18
